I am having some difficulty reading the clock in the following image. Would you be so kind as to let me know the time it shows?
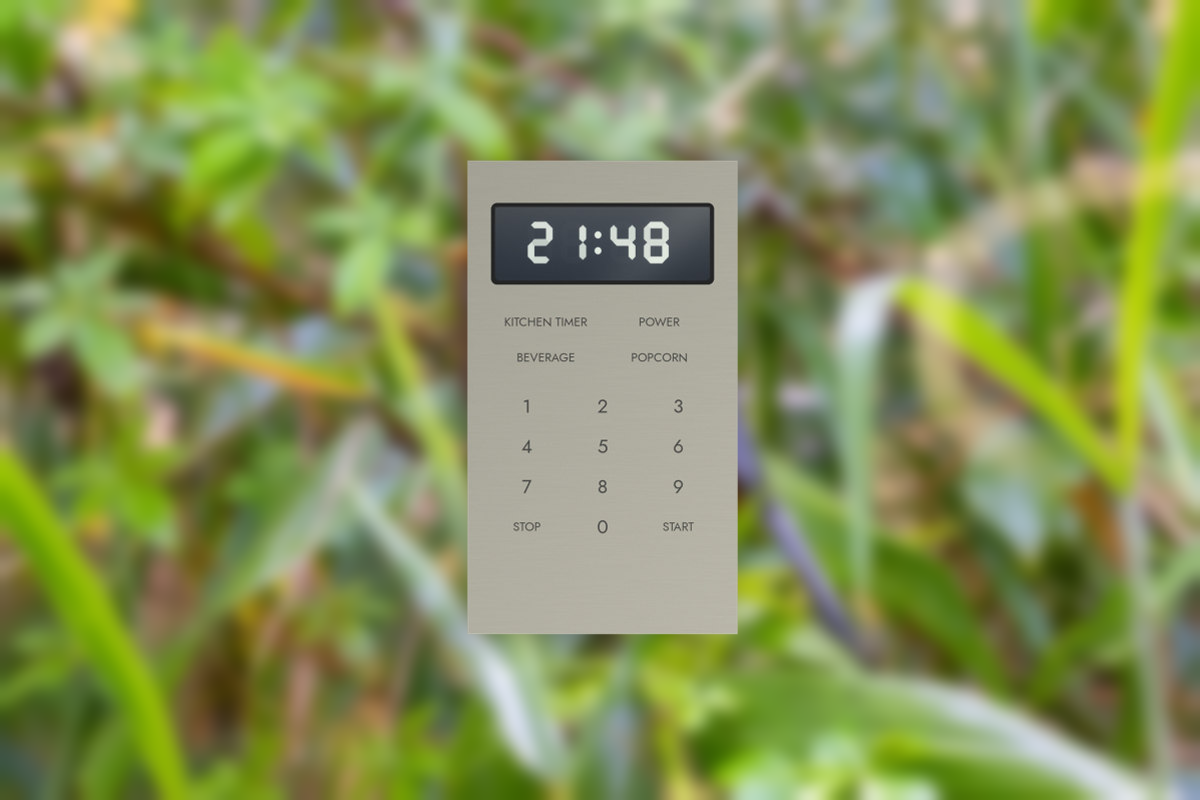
21:48
